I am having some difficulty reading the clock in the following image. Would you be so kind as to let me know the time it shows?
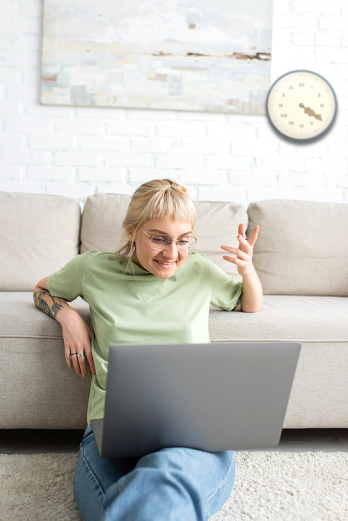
4:21
